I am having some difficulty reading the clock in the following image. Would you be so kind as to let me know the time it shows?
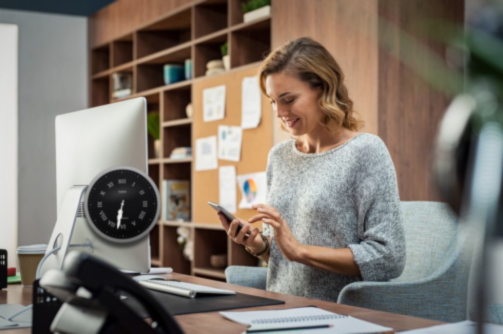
6:32
